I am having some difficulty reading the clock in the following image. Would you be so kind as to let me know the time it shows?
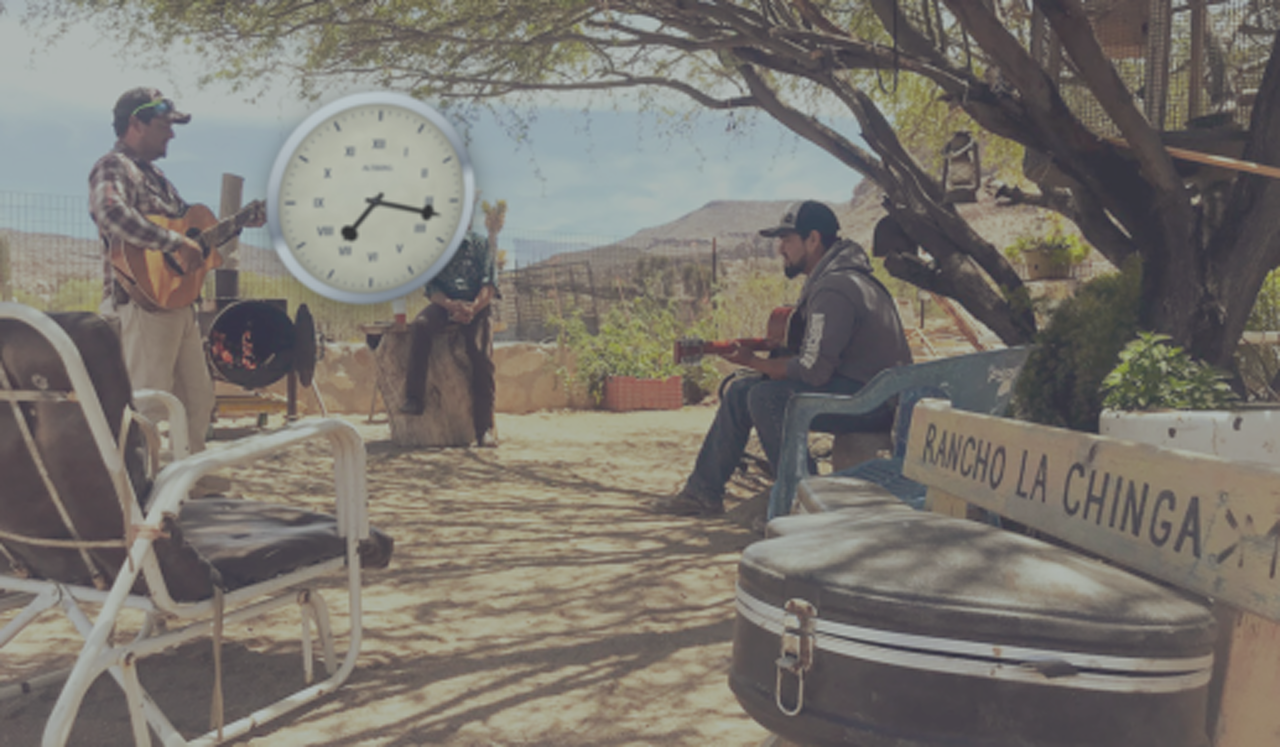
7:17
